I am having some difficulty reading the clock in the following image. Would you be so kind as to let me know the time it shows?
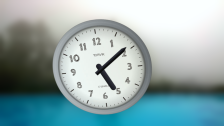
5:09
